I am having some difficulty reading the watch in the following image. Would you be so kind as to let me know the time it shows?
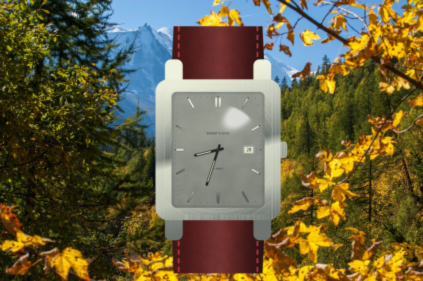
8:33
